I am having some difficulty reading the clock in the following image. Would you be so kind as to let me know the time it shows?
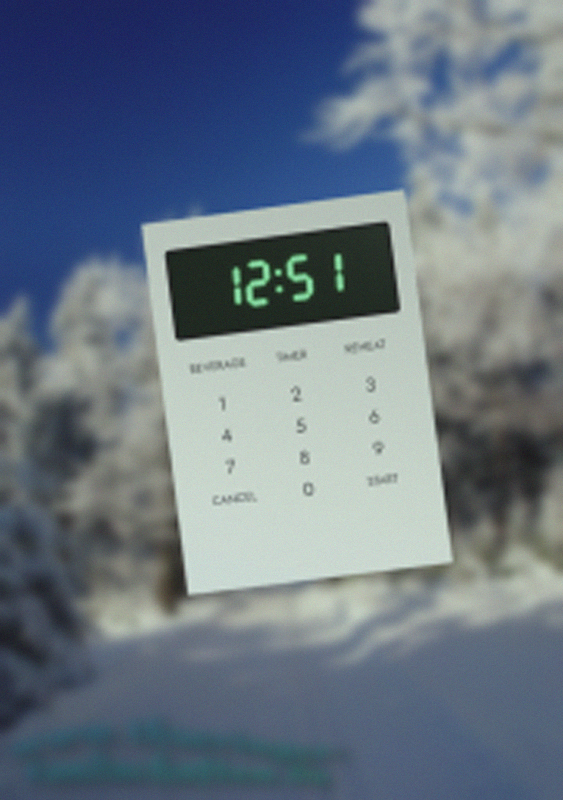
12:51
